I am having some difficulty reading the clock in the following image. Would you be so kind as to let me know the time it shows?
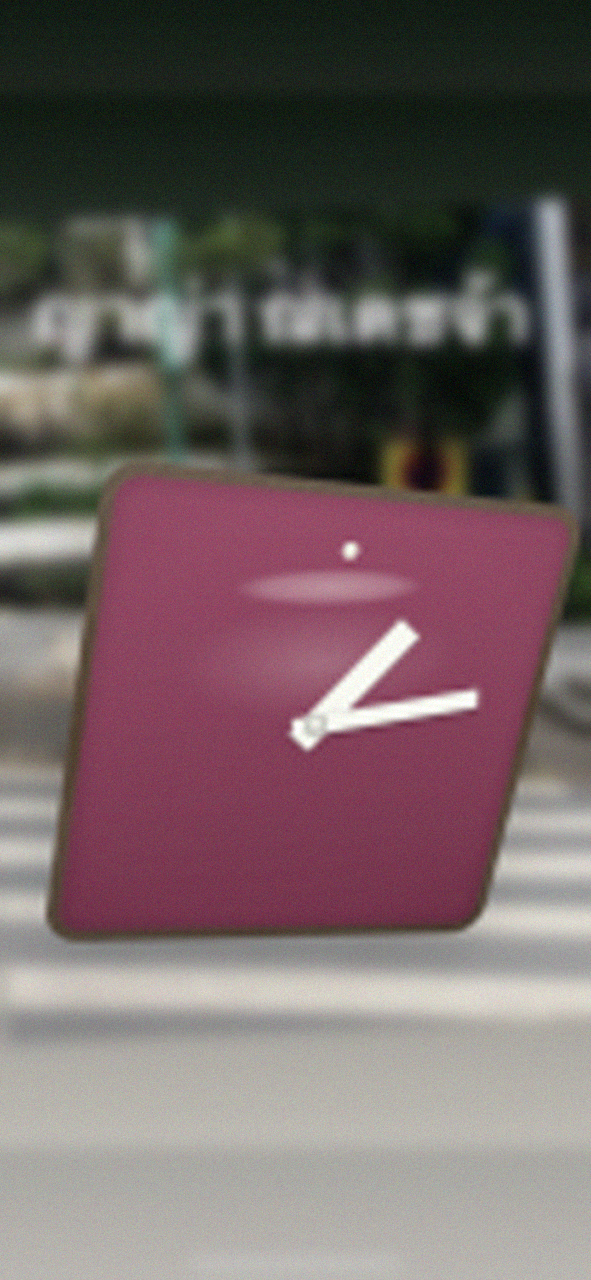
1:13
